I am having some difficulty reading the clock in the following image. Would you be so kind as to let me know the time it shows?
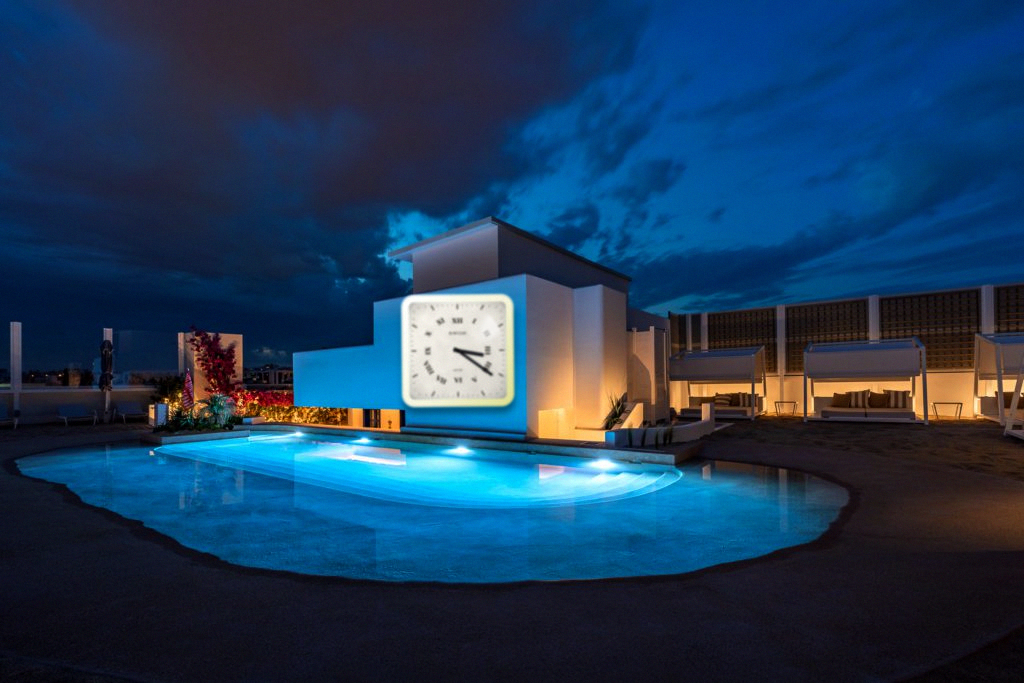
3:21
